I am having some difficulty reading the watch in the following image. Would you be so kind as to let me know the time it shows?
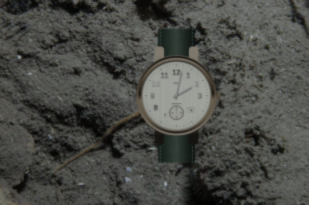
2:02
